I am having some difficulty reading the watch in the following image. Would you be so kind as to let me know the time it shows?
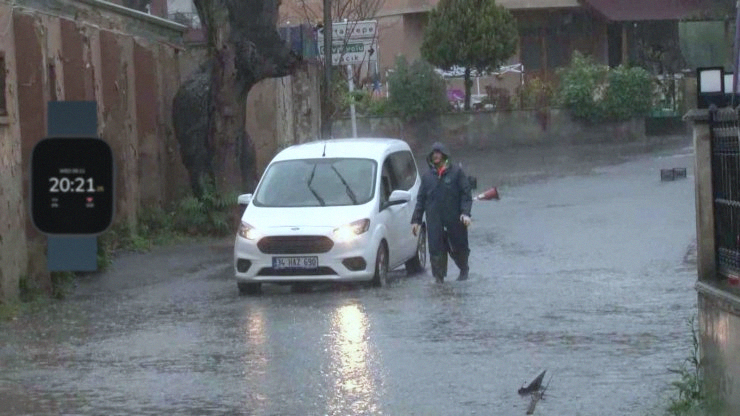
20:21
